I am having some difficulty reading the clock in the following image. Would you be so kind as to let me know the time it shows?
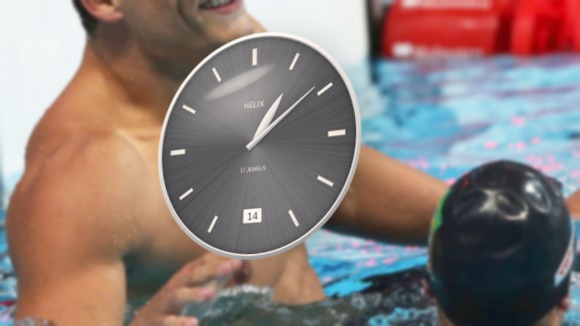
1:09
